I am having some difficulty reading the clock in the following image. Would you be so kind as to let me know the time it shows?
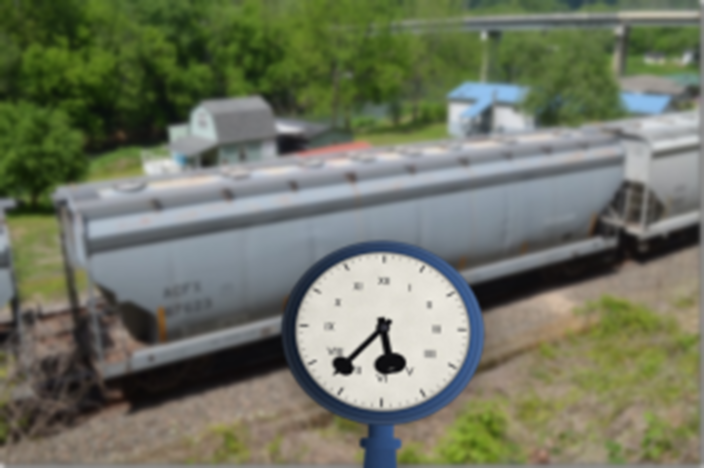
5:37
